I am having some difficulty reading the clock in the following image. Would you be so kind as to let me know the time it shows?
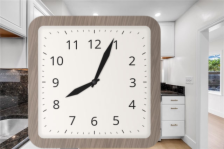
8:04
